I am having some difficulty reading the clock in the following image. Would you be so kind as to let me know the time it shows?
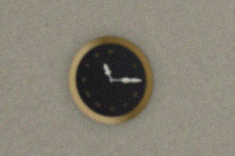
11:15
